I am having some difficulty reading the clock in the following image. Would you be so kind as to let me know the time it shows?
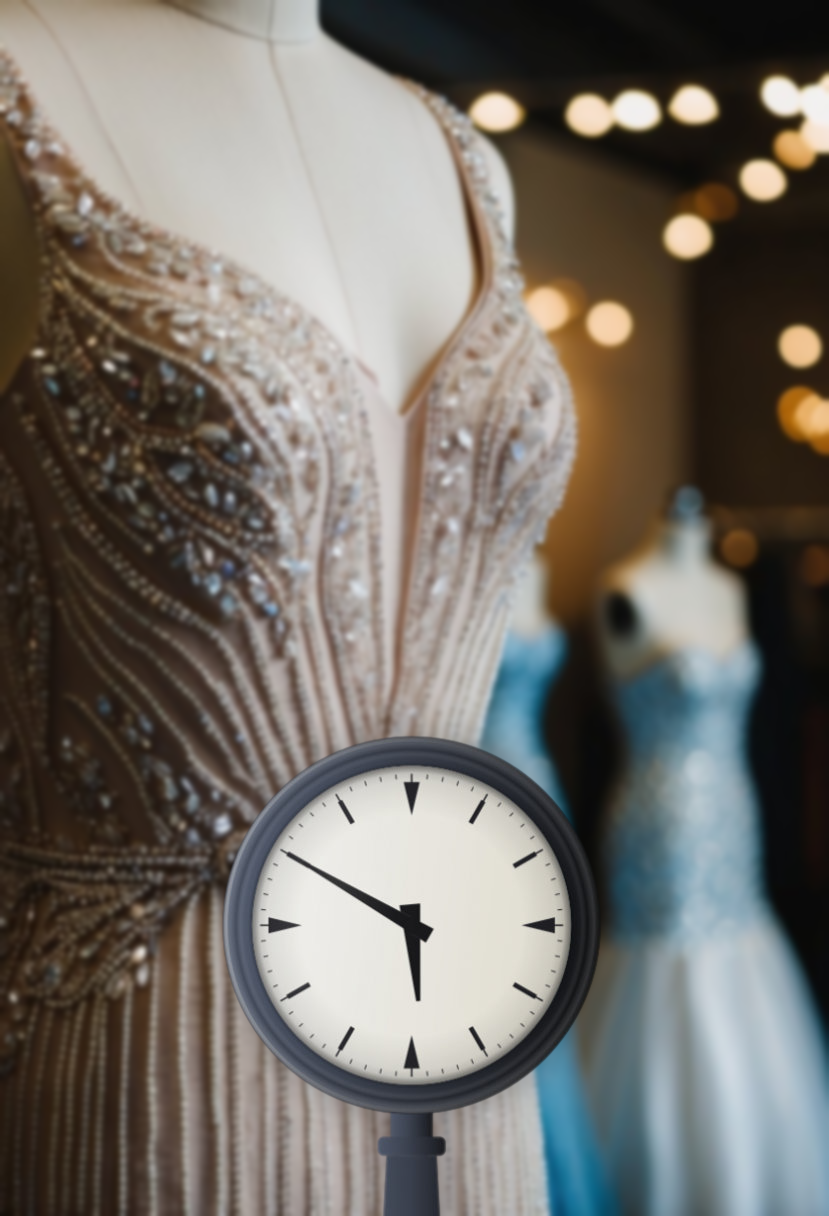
5:50
